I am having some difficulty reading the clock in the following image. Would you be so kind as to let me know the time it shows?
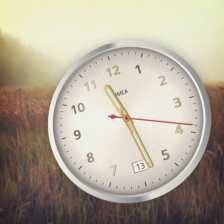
11:28:19
